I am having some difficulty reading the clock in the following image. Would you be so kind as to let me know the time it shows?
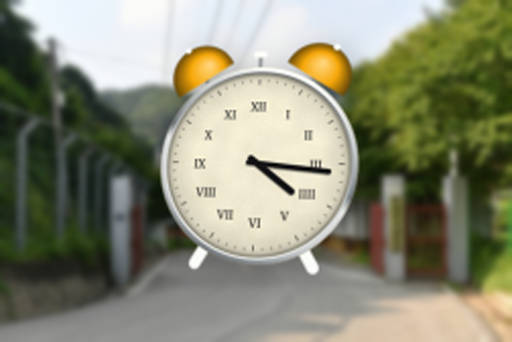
4:16
